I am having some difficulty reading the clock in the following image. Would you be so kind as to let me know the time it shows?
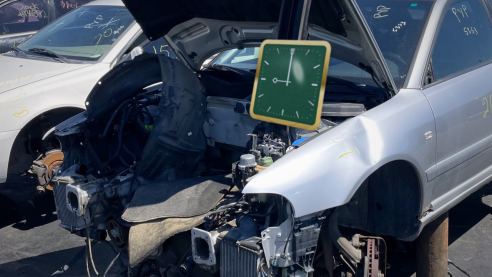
9:00
